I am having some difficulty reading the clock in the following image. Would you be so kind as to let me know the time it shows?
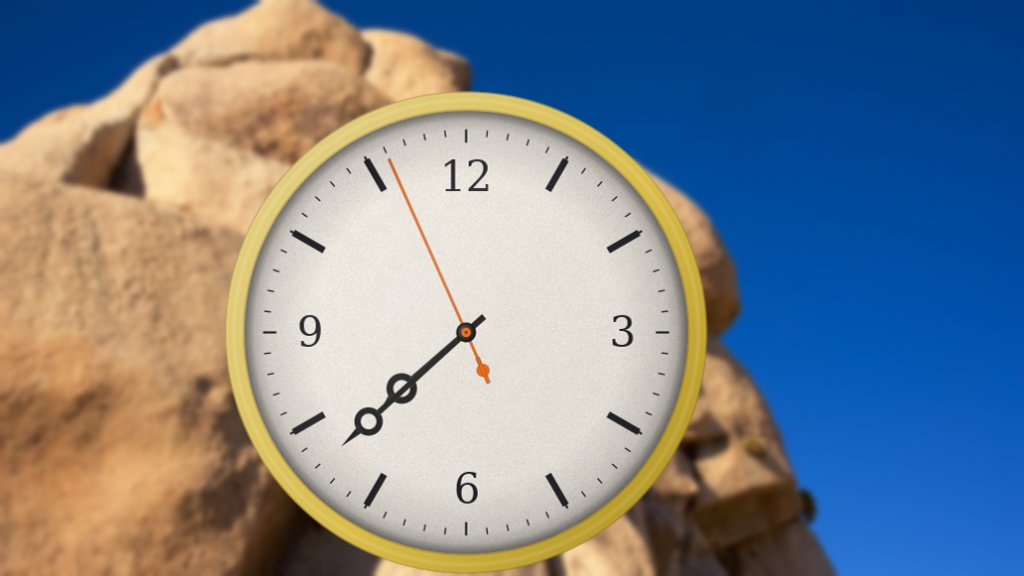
7:37:56
